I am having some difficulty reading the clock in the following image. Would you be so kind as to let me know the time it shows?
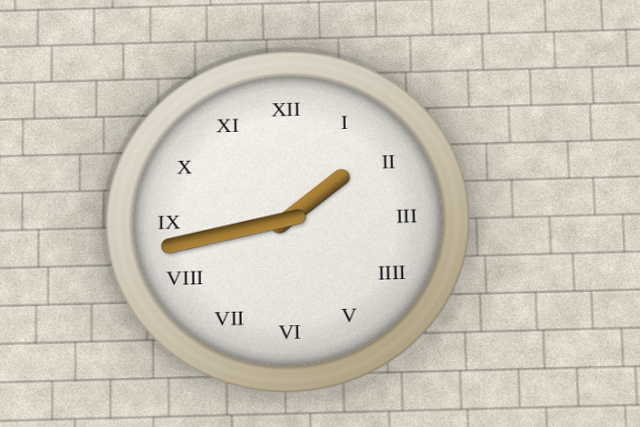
1:43
